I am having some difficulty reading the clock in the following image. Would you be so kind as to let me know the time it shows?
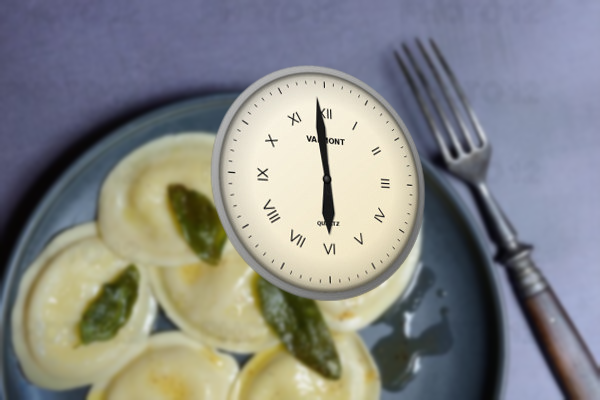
5:59
